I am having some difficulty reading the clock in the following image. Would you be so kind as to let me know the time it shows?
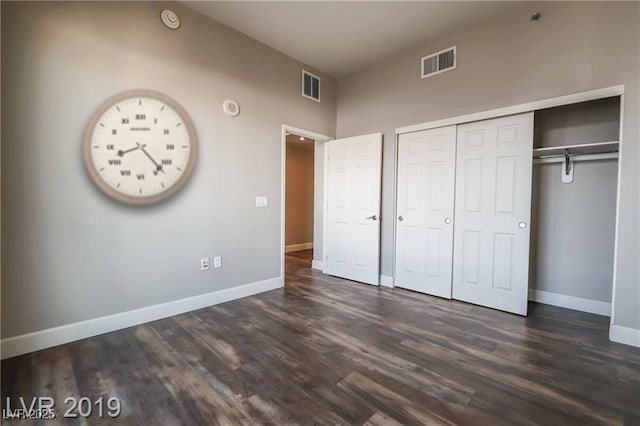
8:23
